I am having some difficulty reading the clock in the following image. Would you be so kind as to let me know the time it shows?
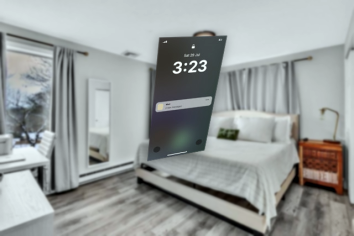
3:23
